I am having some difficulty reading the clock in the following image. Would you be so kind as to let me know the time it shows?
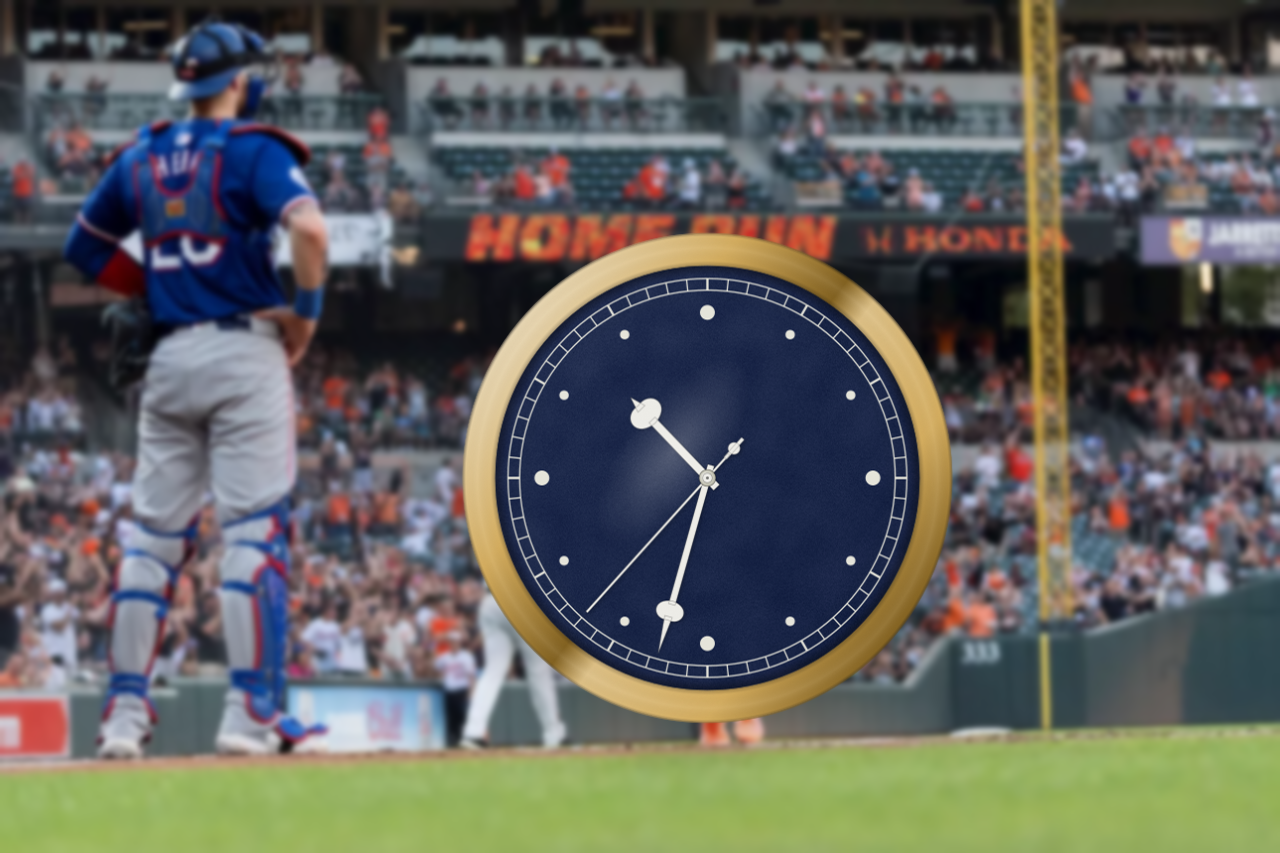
10:32:37
